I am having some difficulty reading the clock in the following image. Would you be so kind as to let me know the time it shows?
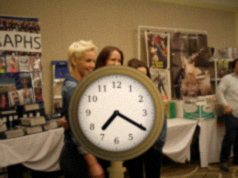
7:20
